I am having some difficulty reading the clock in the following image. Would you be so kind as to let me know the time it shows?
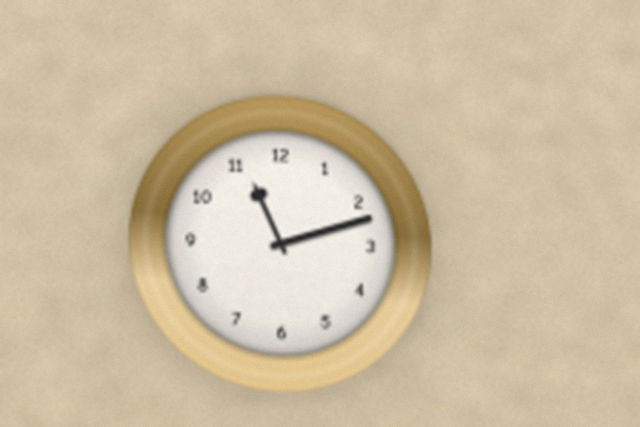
11:12
